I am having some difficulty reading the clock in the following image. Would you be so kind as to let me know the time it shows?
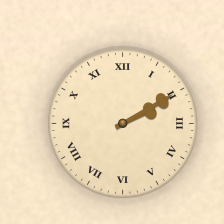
2:10
